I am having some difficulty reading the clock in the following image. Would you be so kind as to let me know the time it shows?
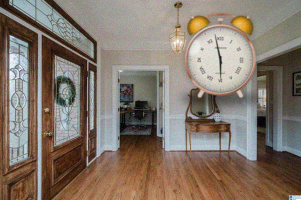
5:58
